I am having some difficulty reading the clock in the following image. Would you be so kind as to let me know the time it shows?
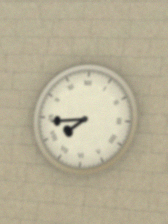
7:44
